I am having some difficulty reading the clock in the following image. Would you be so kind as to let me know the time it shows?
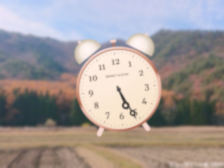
5:26
